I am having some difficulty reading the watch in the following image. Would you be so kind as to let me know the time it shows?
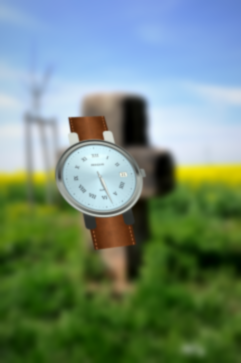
5:28
